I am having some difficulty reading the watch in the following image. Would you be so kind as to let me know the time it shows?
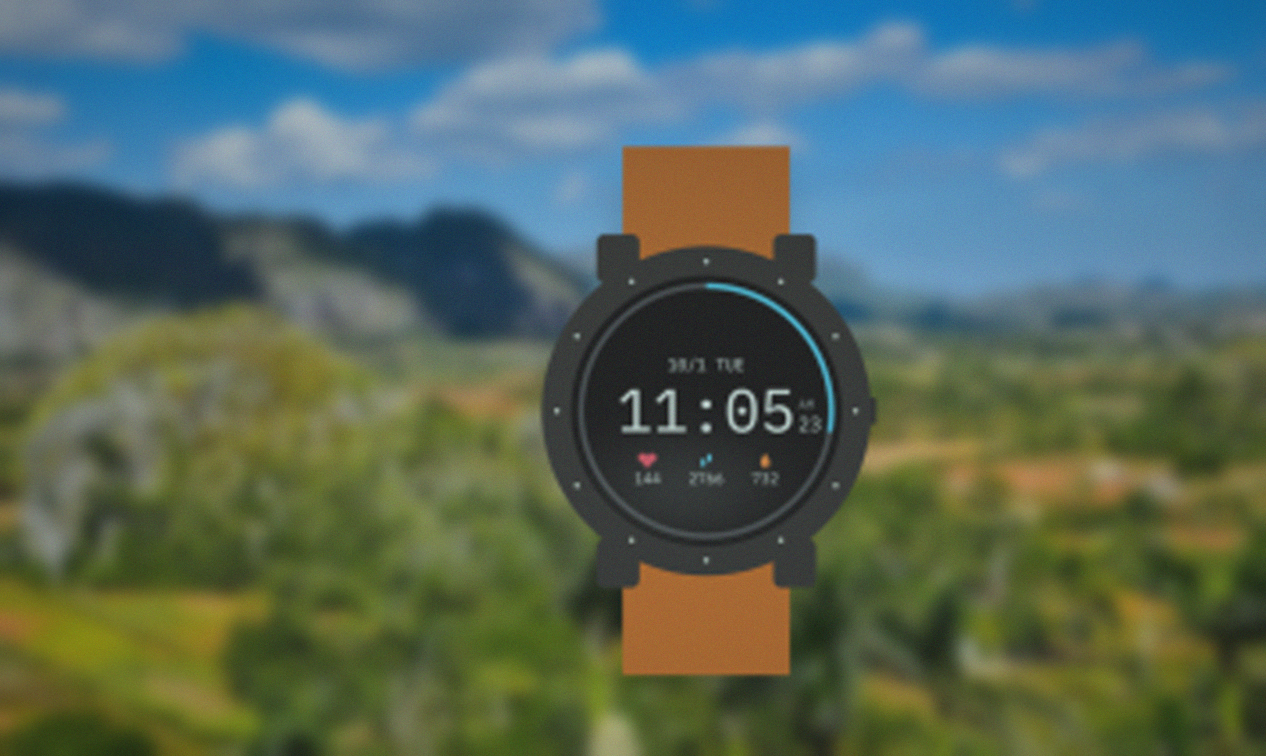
11:05
